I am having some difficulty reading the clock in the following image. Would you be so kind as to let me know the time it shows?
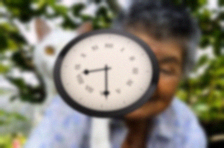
8:29
